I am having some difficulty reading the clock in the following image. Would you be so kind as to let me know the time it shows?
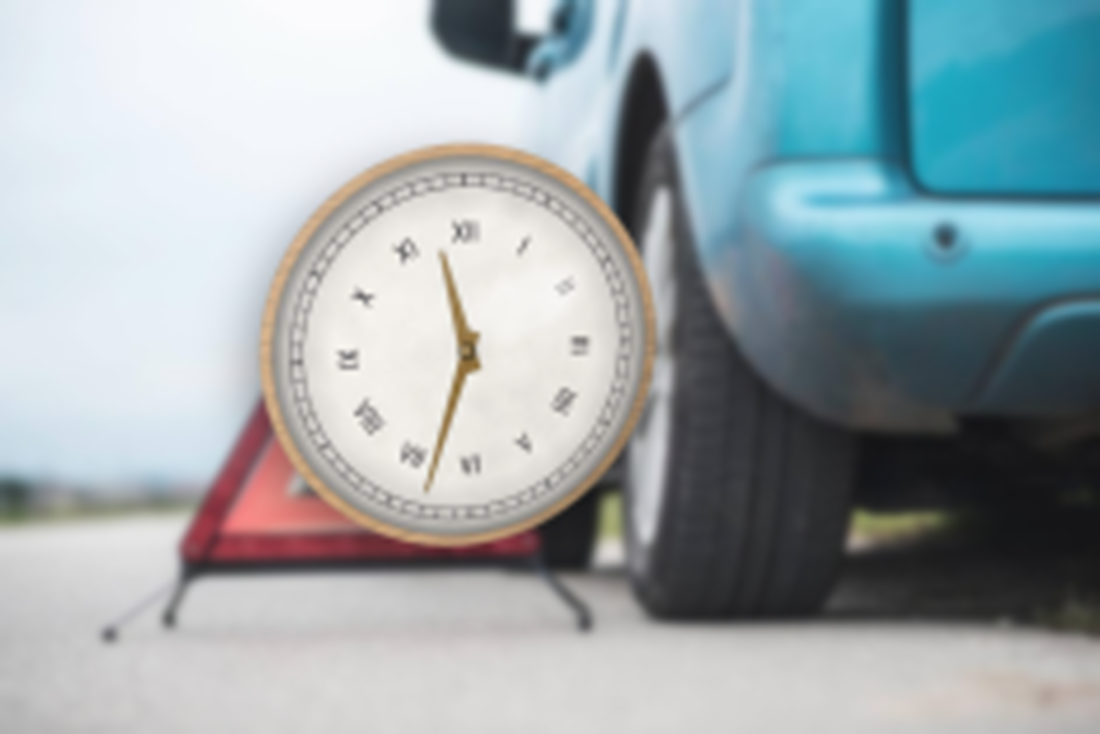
11:33
